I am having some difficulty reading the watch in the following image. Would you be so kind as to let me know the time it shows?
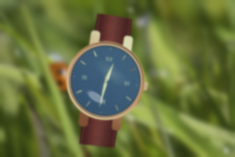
12:31
